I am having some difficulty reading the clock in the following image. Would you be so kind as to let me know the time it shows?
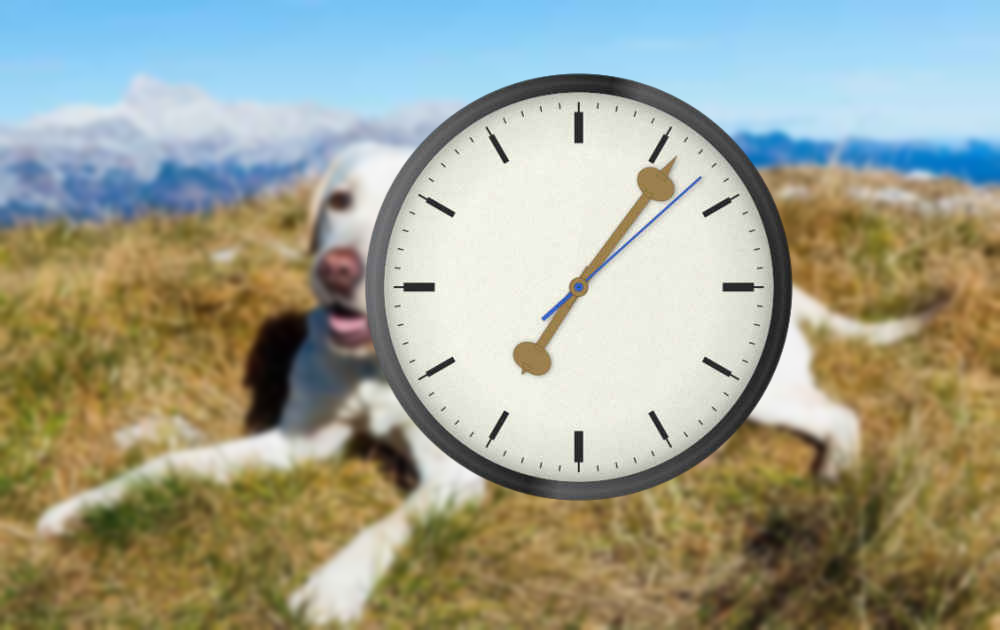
7:06:08
